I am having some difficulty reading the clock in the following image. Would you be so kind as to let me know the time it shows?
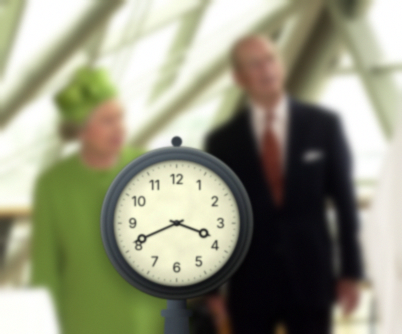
3:41
